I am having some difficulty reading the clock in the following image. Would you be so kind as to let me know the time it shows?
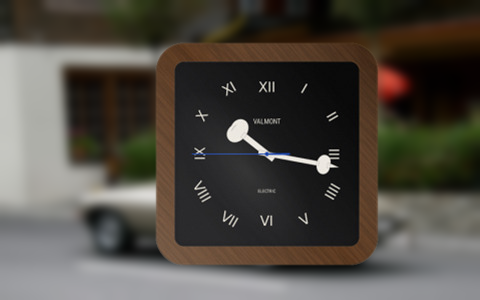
10:16:45
